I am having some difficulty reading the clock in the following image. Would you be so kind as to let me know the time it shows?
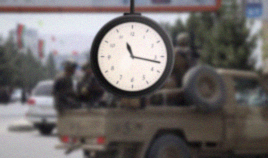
11:17
